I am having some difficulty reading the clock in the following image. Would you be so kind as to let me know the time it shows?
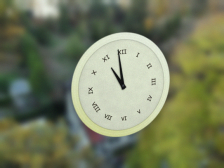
10:59
